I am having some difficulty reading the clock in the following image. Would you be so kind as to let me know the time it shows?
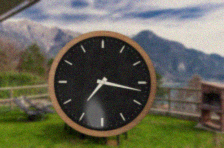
7:17
